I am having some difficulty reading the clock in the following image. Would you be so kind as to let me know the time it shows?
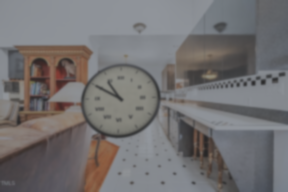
10:50
